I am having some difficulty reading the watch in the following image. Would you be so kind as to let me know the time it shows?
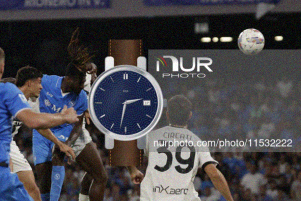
2:32
